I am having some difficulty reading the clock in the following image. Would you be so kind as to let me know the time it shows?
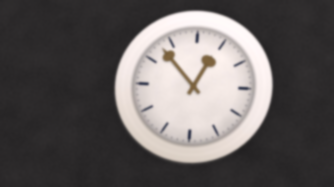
12:53
